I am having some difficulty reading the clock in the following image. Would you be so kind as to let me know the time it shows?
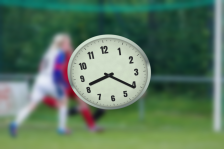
8:21
